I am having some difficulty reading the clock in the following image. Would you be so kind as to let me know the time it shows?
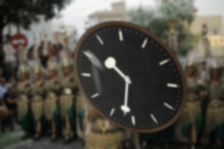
10:32
